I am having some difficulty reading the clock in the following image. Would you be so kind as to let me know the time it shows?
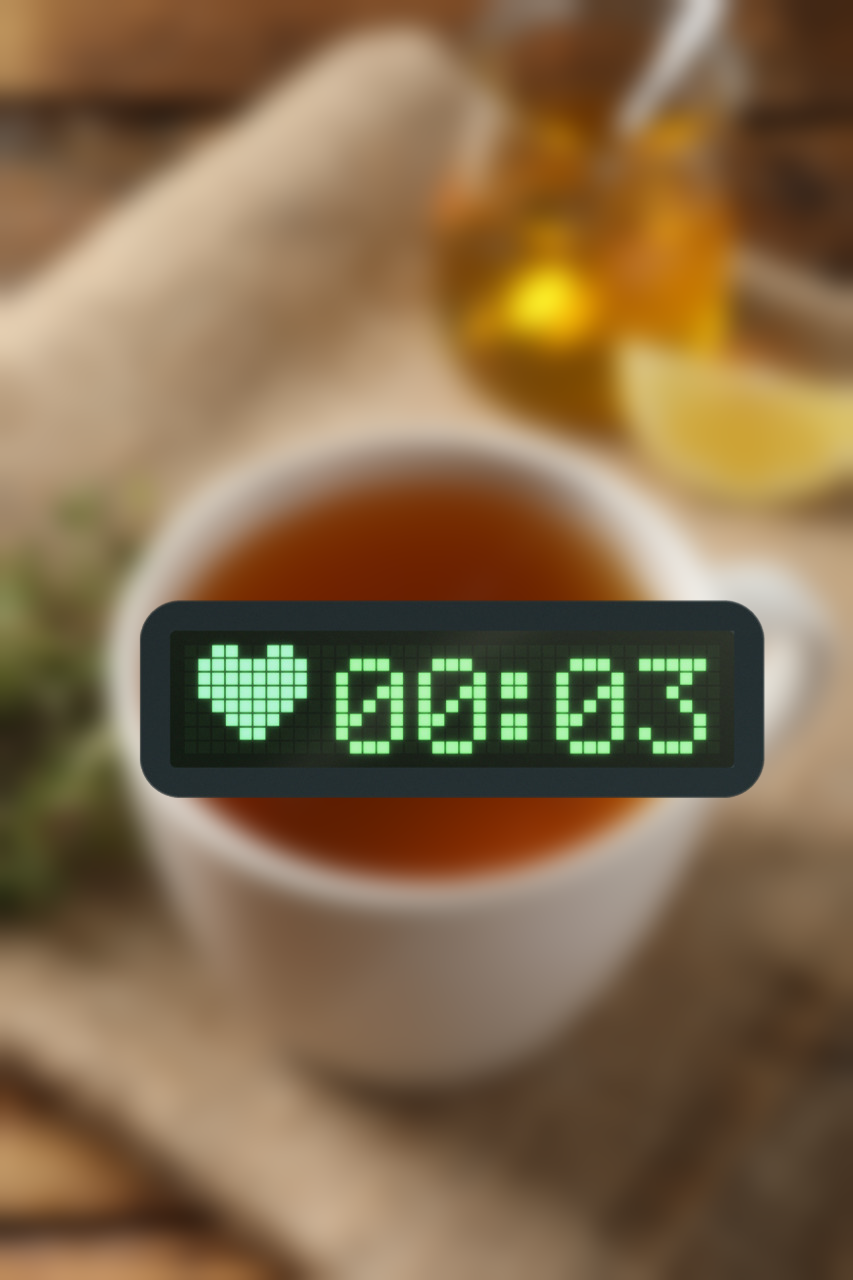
0:03
